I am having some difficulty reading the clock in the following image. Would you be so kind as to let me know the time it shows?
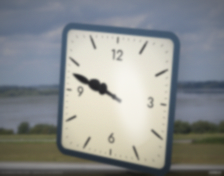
9:48
